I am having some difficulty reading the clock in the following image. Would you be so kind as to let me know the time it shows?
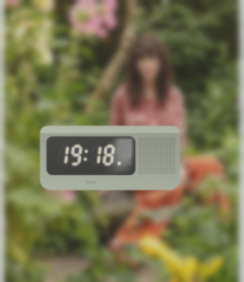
19:18
